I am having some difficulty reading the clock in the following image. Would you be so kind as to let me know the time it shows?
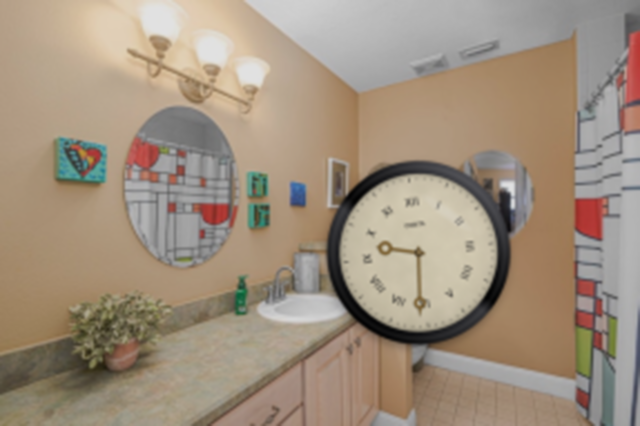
9:31
